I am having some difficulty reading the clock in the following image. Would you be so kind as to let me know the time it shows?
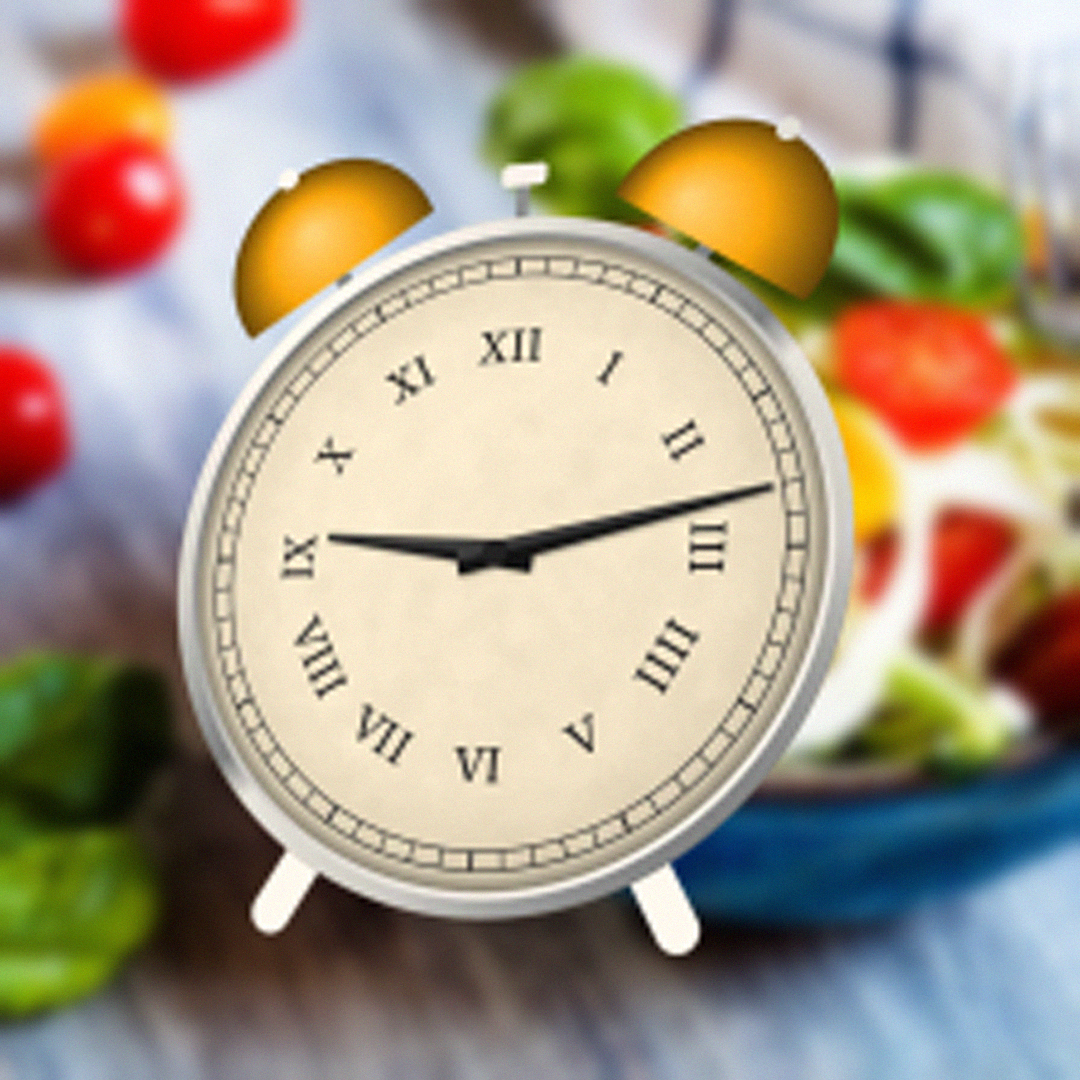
9:13
